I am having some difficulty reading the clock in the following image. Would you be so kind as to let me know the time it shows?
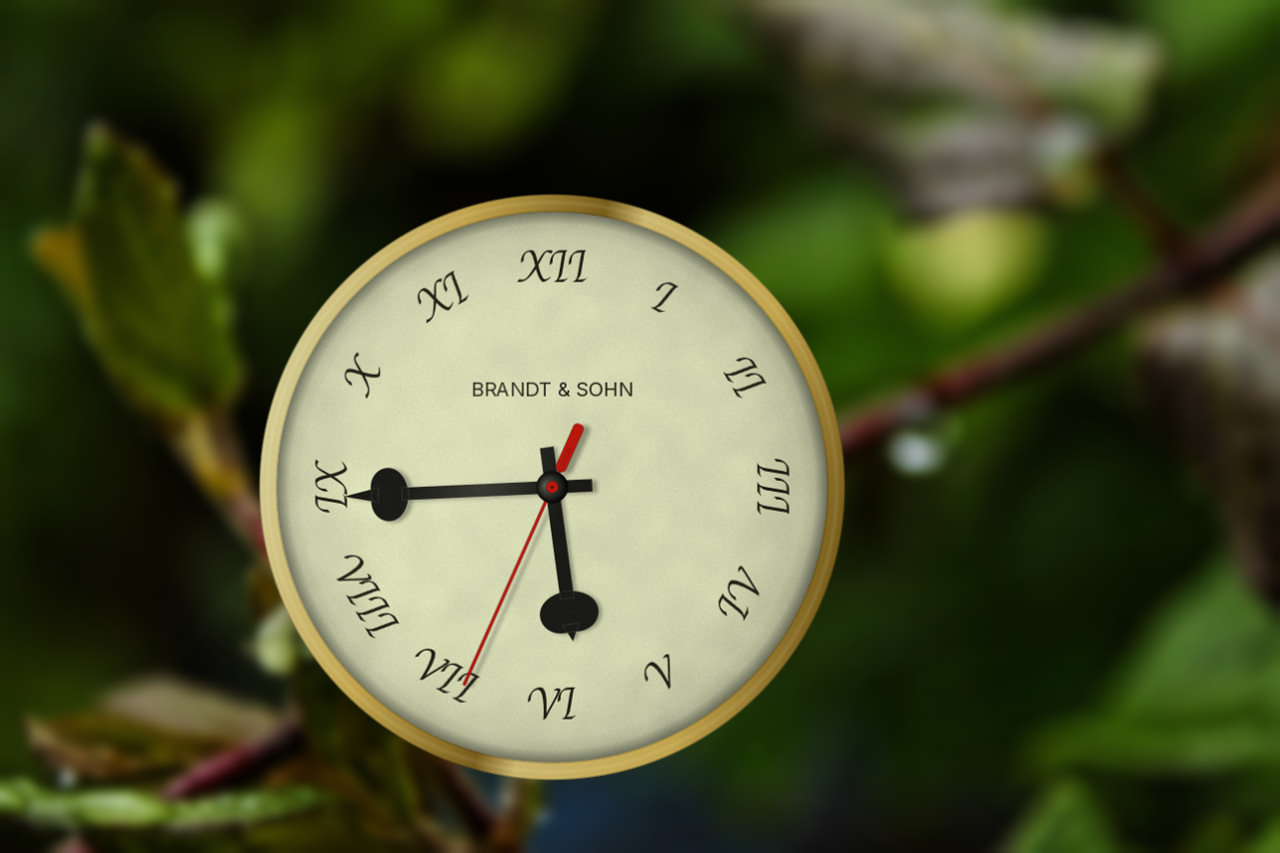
5:44:34
